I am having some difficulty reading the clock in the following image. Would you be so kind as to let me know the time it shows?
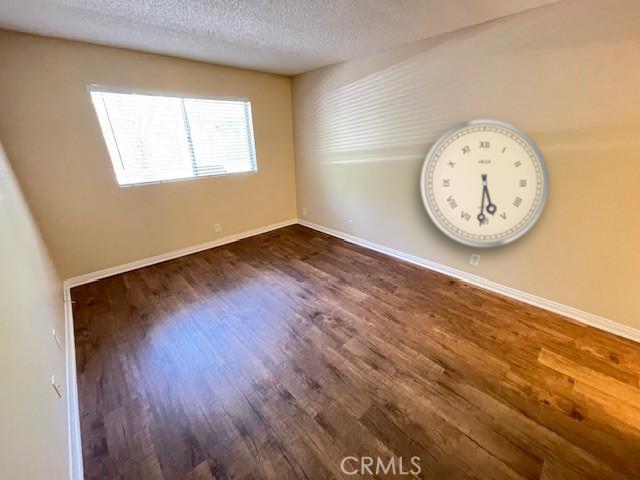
5:31
